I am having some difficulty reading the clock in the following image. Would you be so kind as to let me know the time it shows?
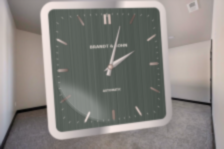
2:03
